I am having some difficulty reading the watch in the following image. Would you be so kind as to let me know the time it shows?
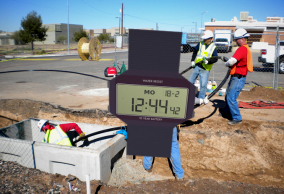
12:44:42
